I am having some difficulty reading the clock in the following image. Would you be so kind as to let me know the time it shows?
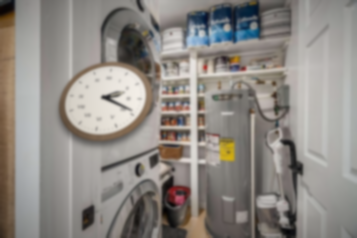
2:19
